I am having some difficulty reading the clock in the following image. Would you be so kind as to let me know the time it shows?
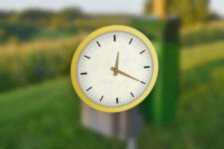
12:20
